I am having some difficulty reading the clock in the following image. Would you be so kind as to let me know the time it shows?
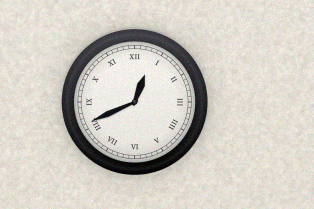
12:41
